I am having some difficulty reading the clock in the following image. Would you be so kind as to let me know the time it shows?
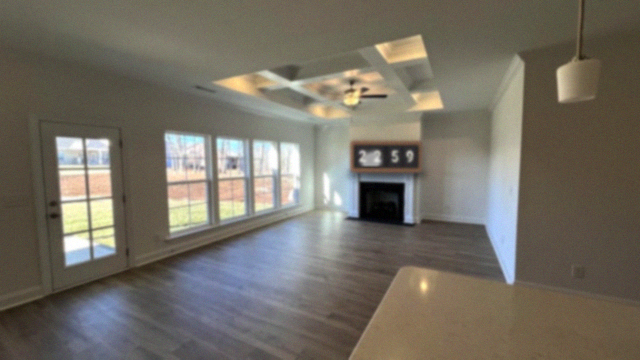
22:59
